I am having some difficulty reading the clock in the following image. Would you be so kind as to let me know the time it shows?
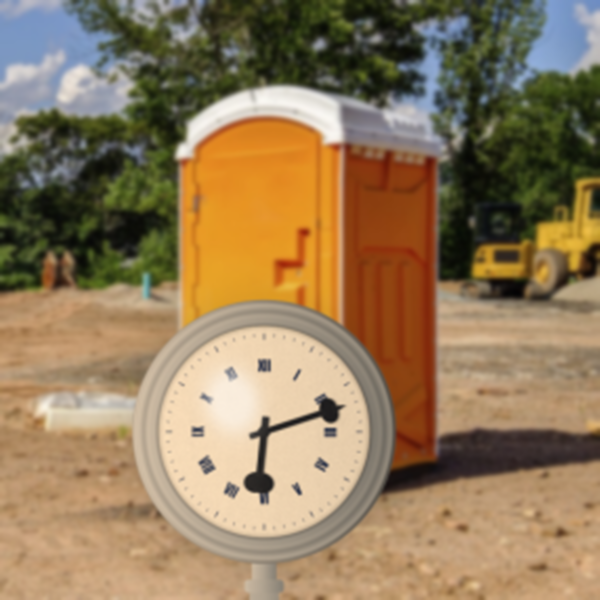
6:12
